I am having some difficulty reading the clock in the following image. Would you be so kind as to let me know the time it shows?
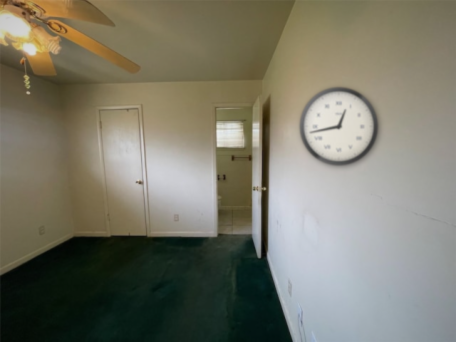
12:43
